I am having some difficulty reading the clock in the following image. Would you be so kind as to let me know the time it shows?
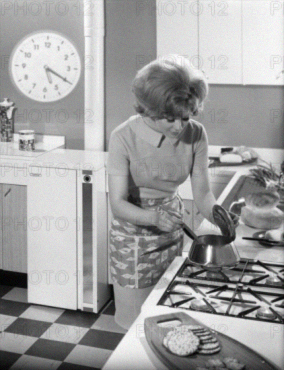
5:20
